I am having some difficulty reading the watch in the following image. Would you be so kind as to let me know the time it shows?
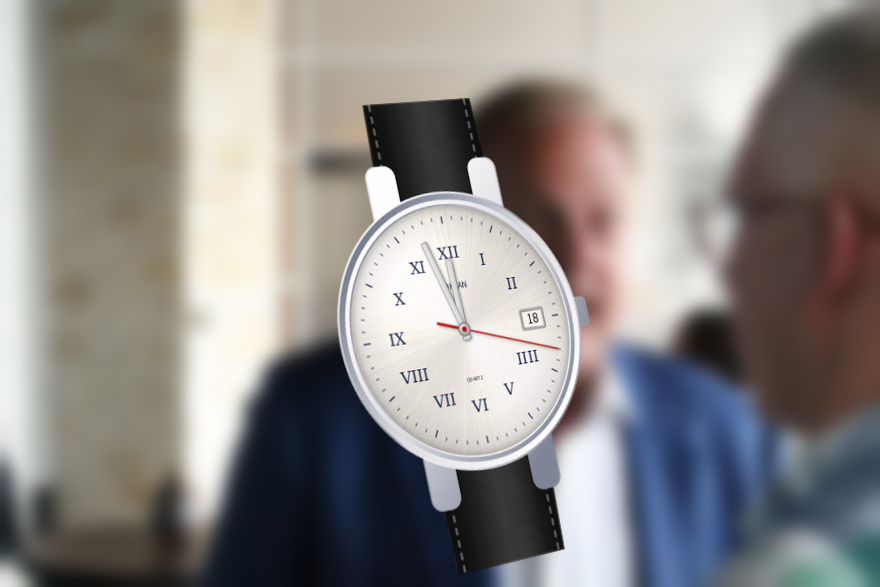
11:57:18
